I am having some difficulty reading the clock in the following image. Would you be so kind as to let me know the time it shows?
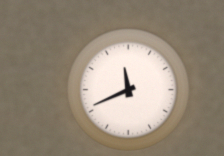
11:41
